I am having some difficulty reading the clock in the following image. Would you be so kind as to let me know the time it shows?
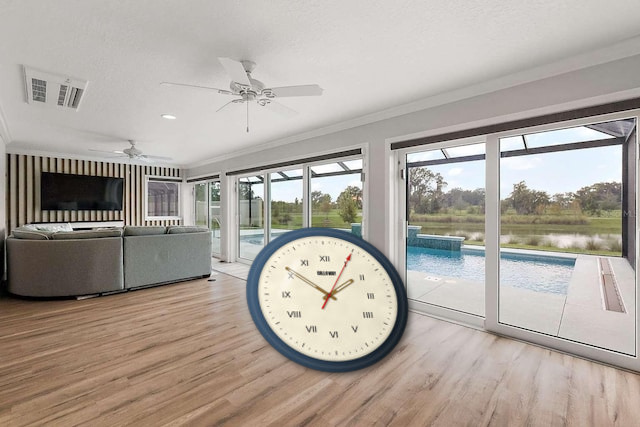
1:51:05
